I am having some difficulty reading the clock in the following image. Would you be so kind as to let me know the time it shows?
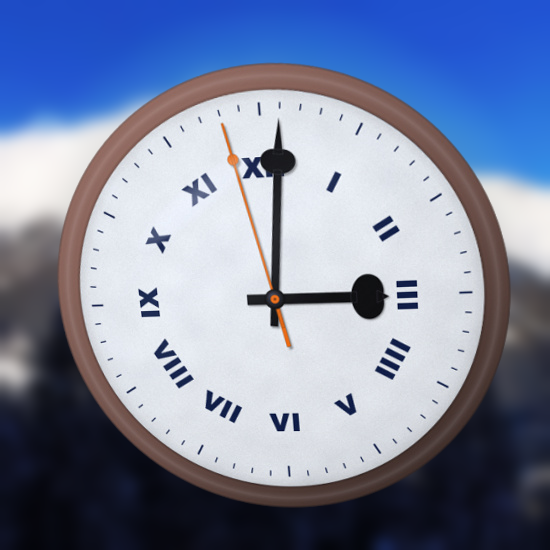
3:00:58
